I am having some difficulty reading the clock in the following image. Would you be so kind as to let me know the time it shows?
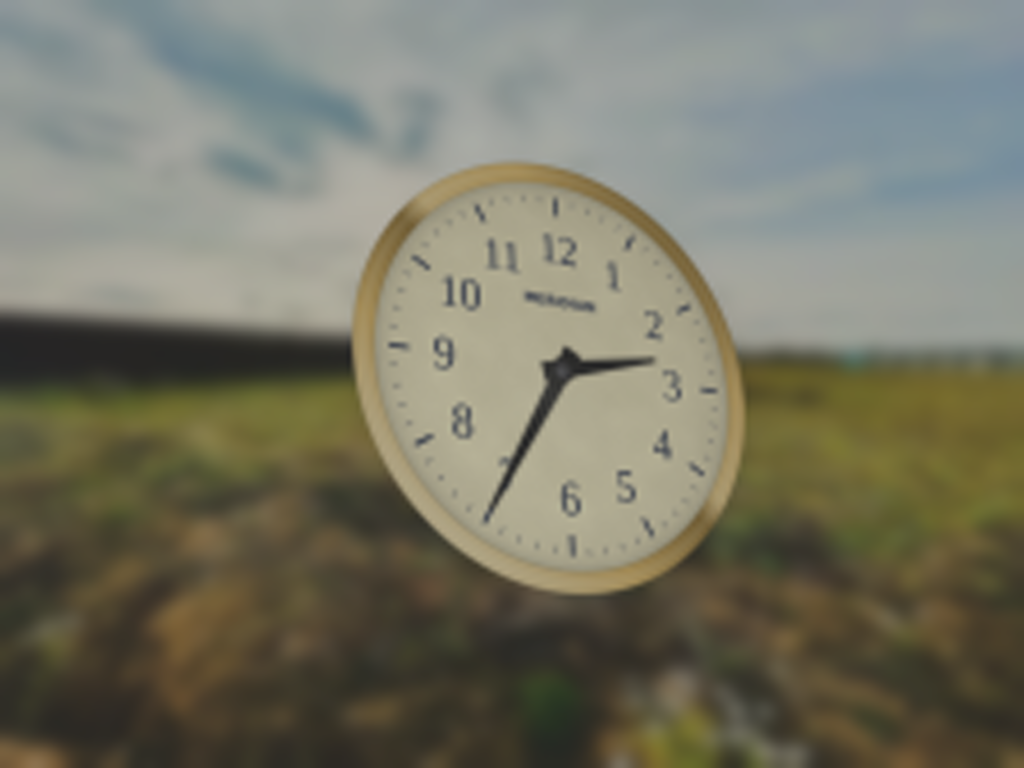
2:35
